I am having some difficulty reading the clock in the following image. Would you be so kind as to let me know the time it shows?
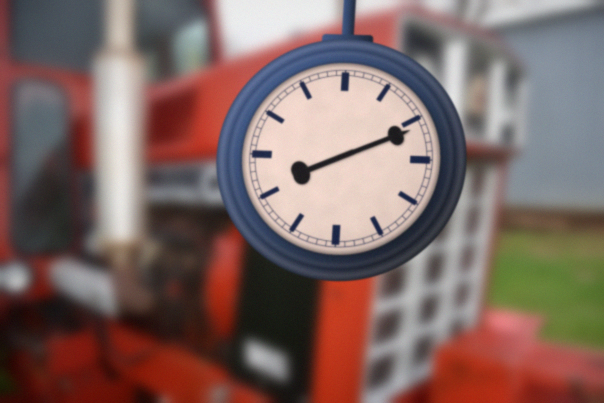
8:11
